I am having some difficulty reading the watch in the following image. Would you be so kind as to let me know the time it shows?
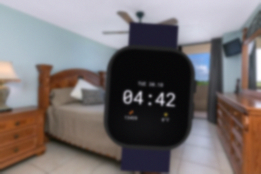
4:42
